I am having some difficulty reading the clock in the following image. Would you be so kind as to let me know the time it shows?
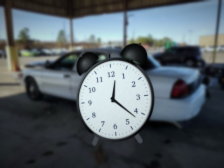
12:22
